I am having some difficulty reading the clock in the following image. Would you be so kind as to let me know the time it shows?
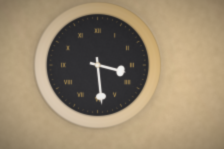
3:29
